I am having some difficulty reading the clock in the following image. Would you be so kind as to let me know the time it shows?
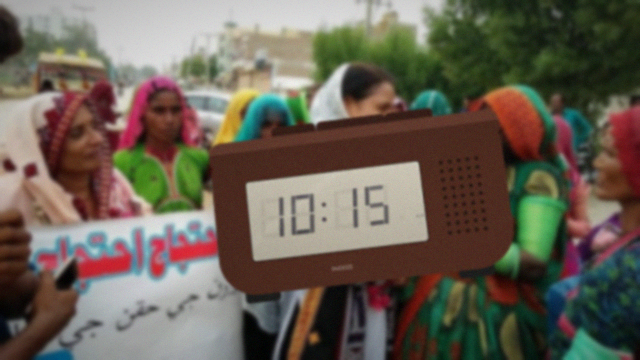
10:15
